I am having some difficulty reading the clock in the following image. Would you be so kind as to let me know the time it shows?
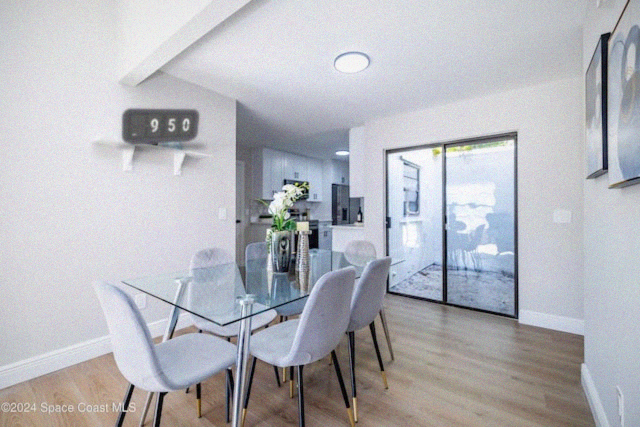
9:50
